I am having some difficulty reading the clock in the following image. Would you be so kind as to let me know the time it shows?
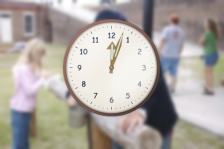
12:03
